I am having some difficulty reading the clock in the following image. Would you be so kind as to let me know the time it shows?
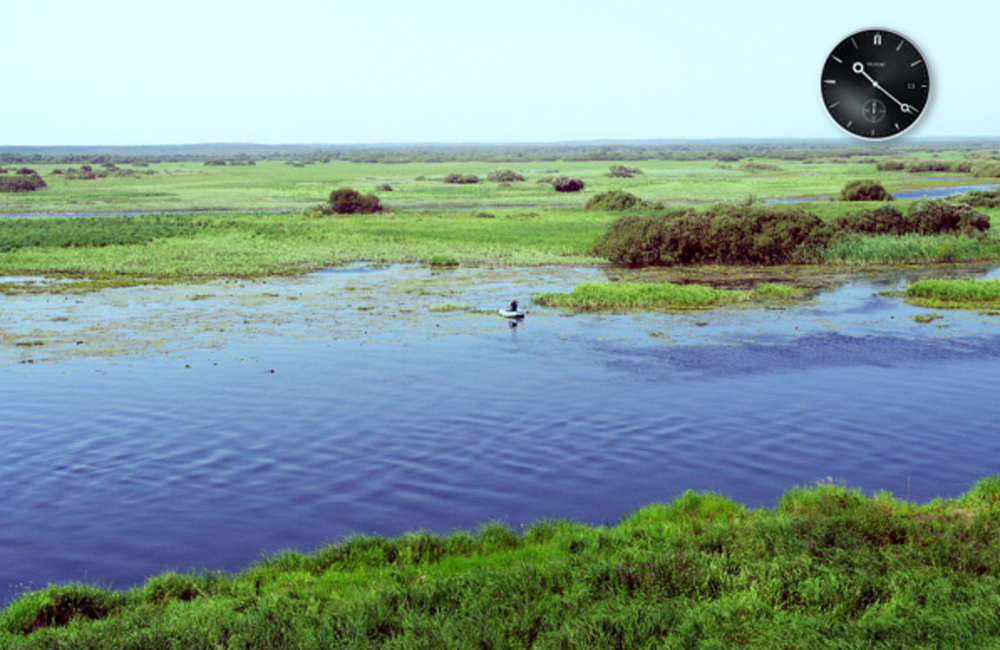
10:21
